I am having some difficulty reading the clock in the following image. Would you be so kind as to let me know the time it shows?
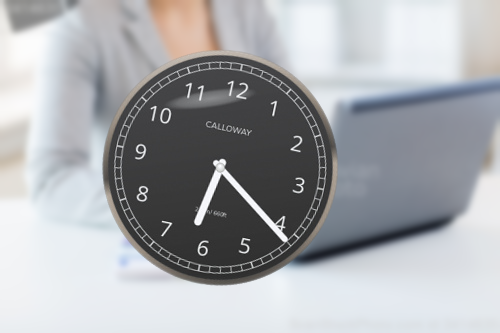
6:21
